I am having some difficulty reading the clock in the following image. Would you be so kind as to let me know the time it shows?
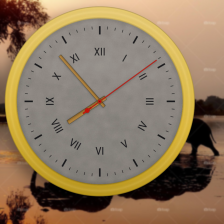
7:53:09
